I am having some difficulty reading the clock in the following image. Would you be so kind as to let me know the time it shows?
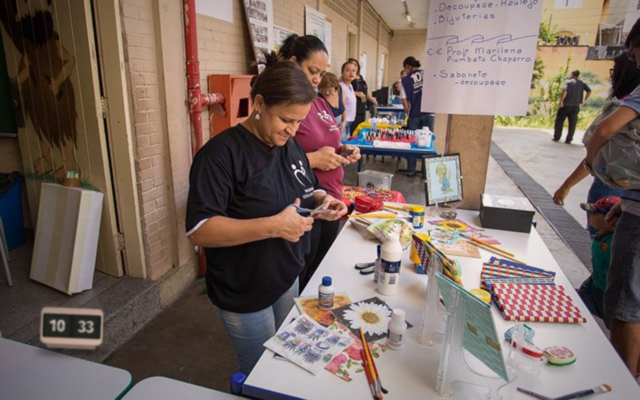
10:33
